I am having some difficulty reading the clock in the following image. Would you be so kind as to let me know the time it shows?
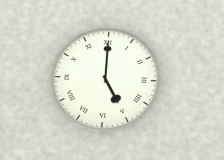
5:00
